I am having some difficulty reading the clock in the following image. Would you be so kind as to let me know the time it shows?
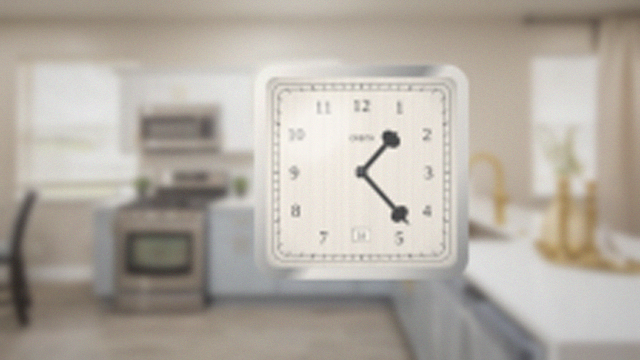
1:23
